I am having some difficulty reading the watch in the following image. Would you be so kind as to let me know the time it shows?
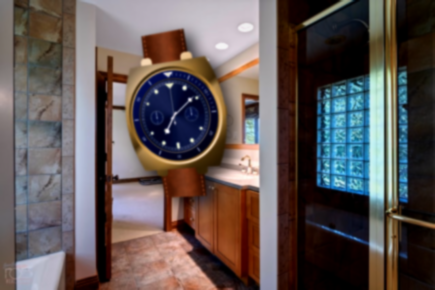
7:09
